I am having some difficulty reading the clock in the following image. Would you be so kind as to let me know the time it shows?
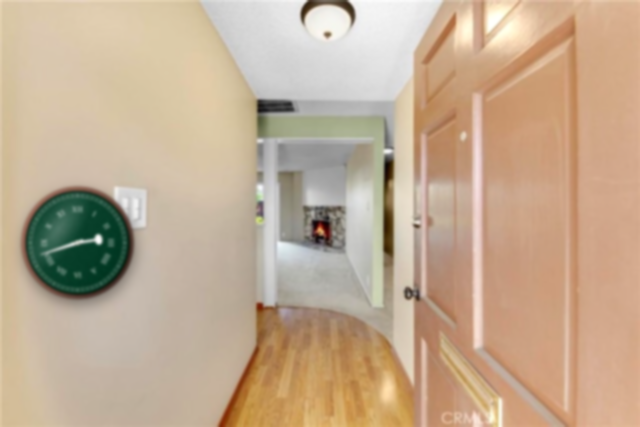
2:42
